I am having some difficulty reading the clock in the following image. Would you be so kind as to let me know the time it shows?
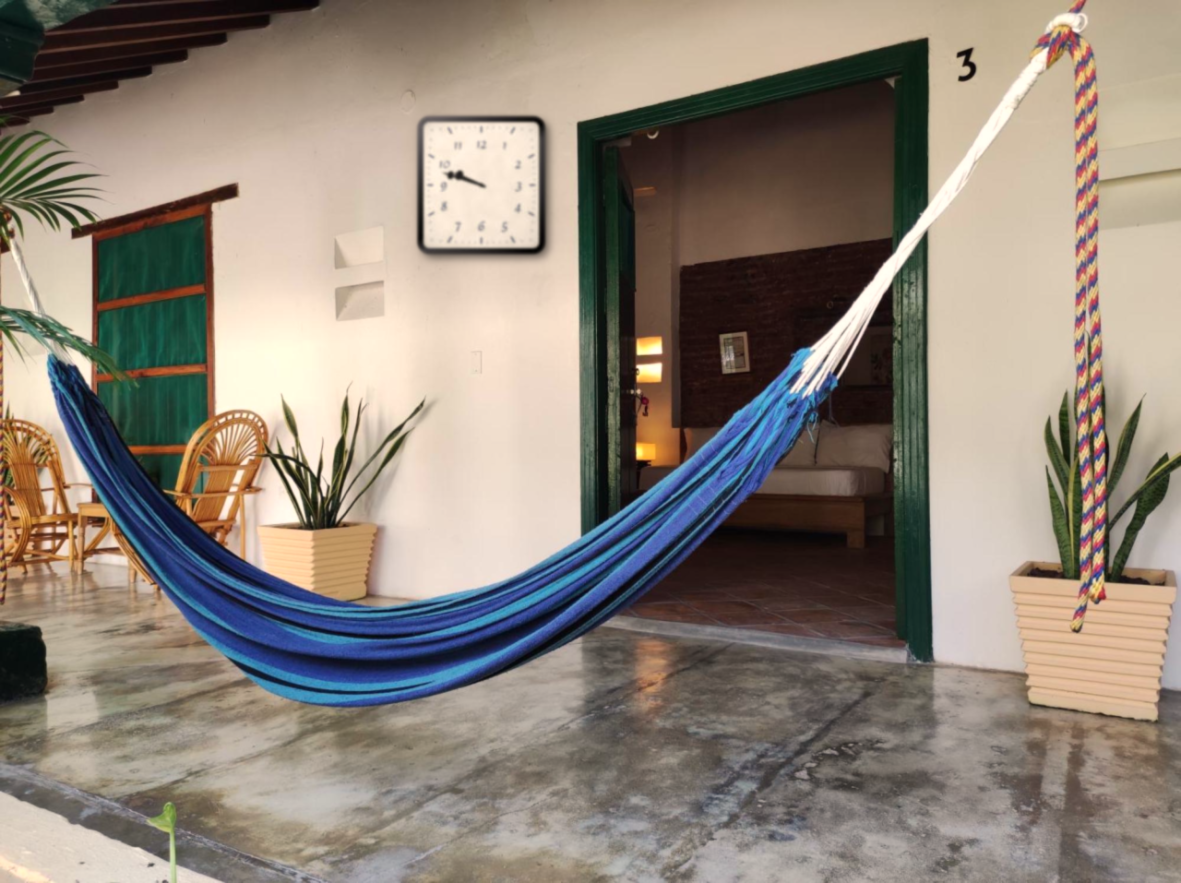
9:48
